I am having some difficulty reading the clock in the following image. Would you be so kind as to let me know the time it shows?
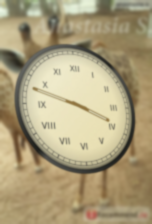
3:48
